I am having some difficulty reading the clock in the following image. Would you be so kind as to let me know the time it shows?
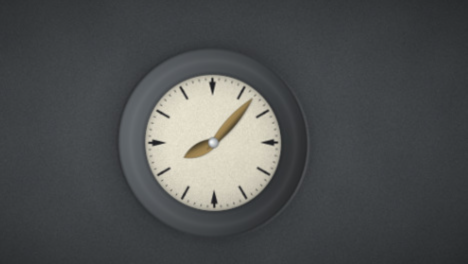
8:07
